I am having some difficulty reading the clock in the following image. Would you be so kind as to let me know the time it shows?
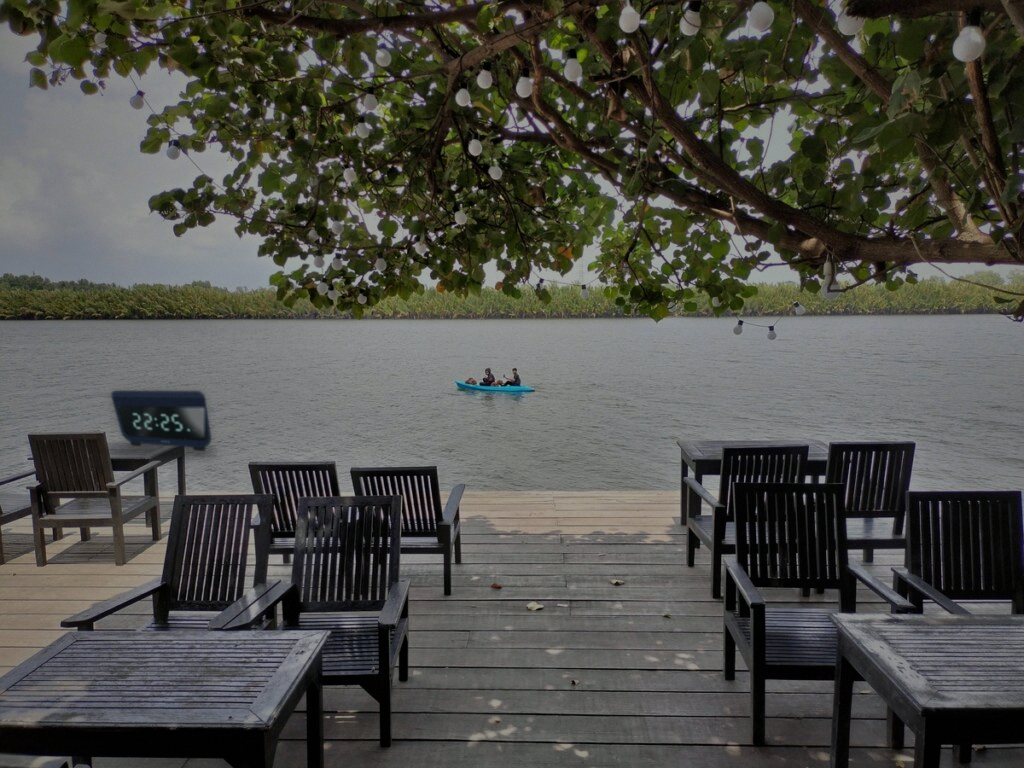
22:25
